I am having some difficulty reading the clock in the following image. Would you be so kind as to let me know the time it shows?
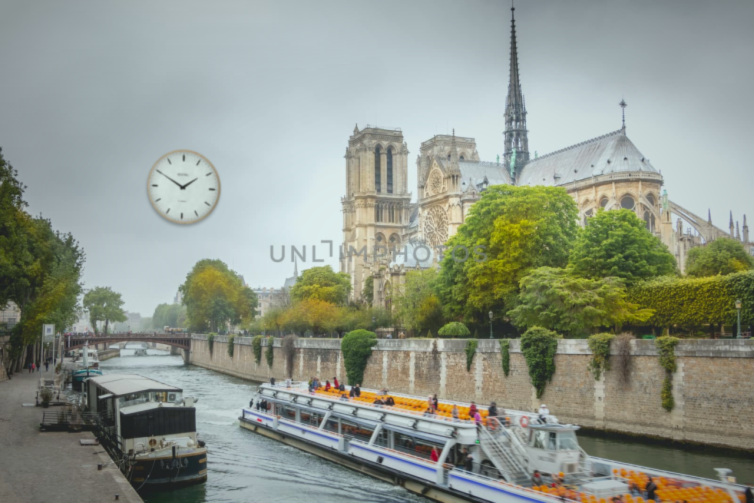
1:50
